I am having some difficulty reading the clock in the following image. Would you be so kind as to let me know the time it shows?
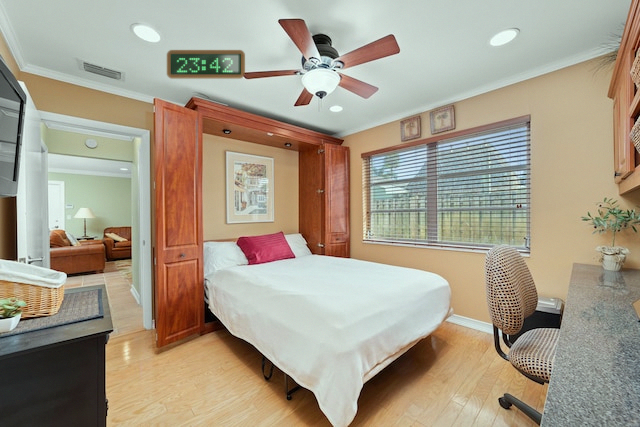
23:42
